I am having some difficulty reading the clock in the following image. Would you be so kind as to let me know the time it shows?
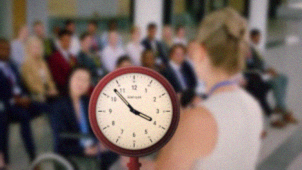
3:53
